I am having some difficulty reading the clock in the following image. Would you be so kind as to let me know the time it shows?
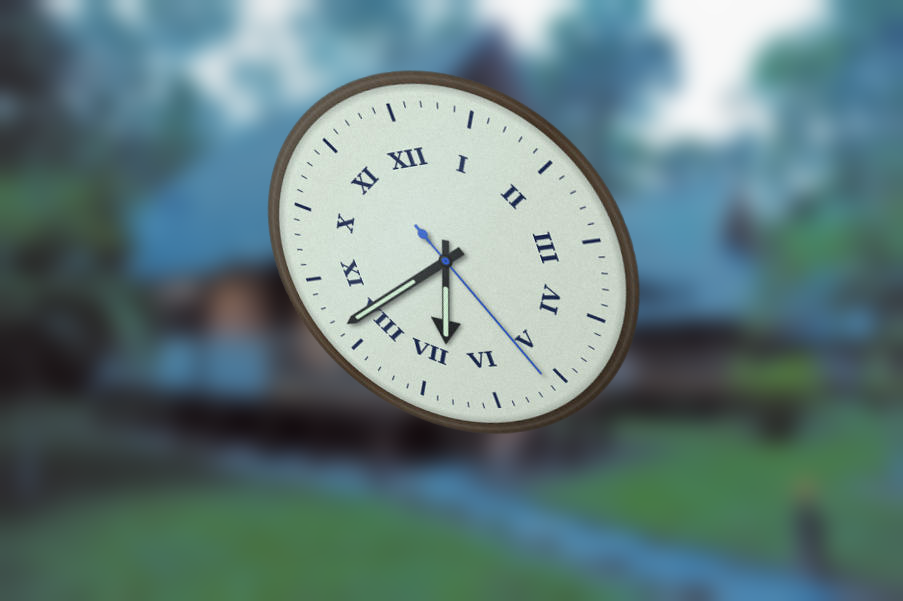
6:41:26
